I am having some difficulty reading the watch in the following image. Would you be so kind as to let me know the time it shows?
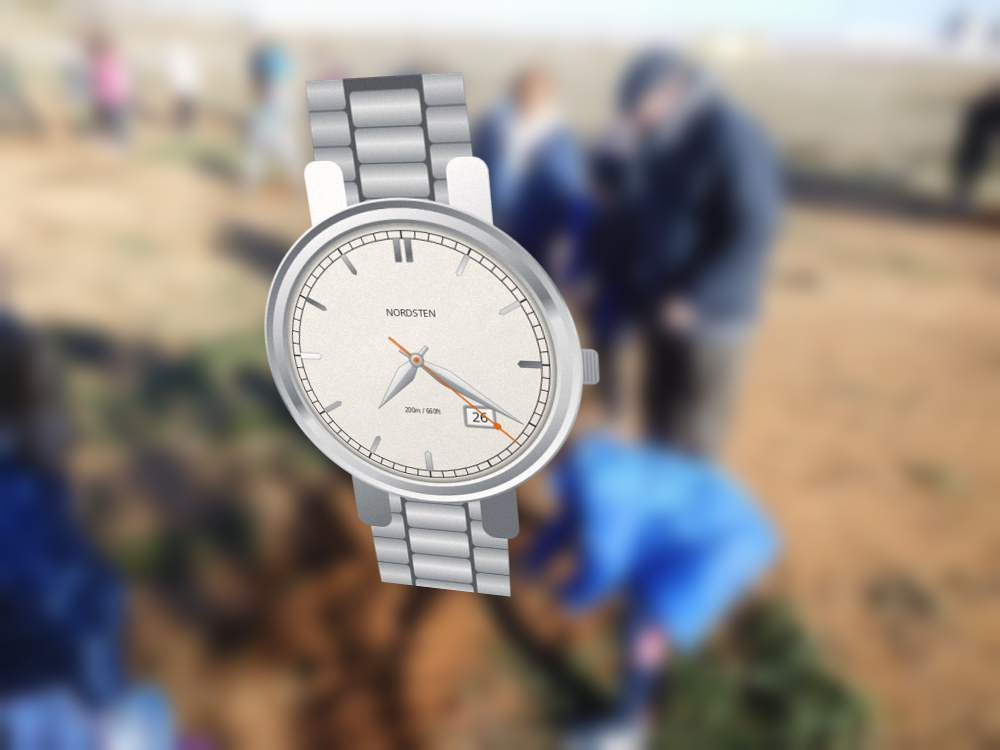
7:20:22
